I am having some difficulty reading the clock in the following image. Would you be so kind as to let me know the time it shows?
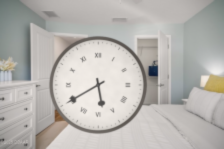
5:40
